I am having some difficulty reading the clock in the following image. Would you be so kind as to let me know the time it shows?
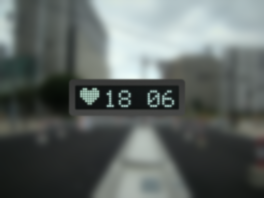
18:06
